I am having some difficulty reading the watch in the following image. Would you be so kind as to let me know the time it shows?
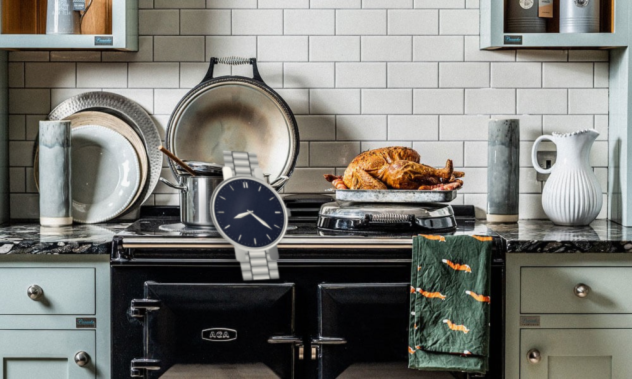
8:22
